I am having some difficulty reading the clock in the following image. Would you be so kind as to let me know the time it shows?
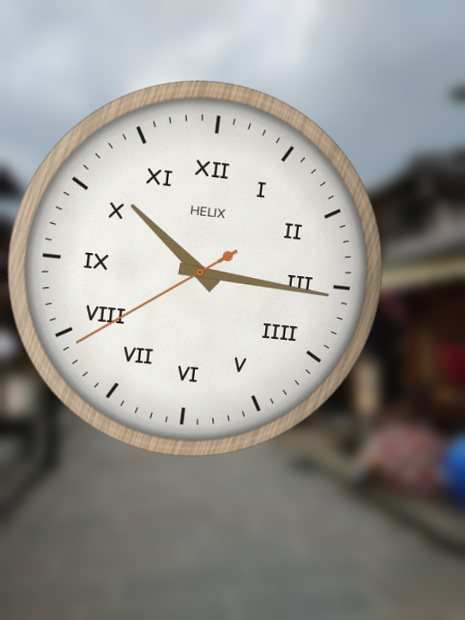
10:15:39
